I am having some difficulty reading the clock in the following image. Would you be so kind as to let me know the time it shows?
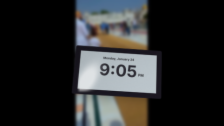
9:05
